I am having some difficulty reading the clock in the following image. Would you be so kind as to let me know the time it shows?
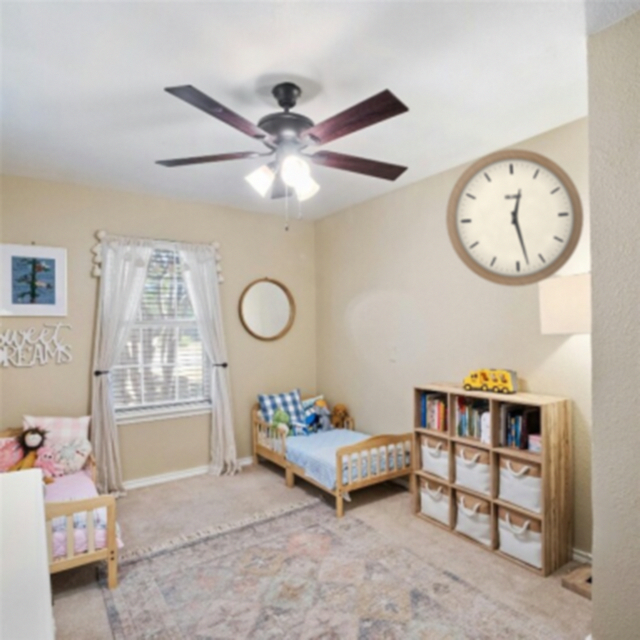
12:28
